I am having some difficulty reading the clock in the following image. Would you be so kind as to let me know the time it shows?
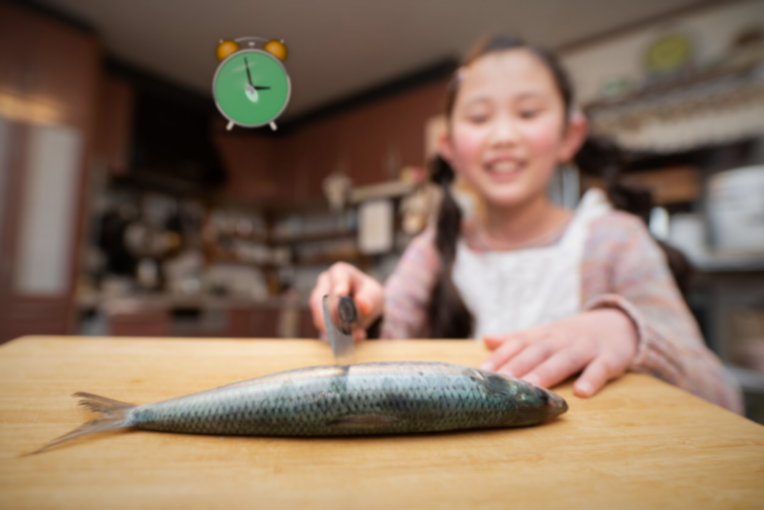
2:58
